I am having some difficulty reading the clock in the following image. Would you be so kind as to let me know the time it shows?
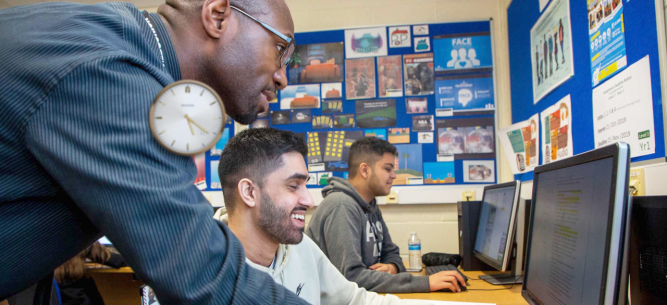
5:21
